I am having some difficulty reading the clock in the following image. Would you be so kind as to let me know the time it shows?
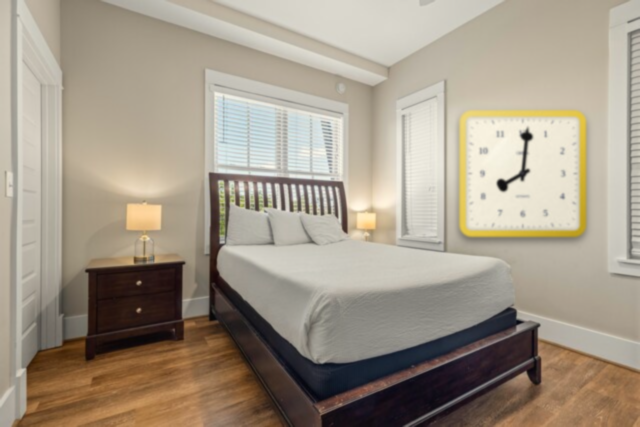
8:01
